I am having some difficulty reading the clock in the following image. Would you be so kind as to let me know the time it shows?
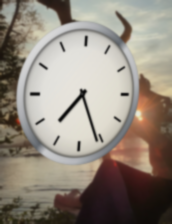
7:26
